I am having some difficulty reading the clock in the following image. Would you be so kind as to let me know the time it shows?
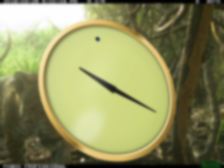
10:21
